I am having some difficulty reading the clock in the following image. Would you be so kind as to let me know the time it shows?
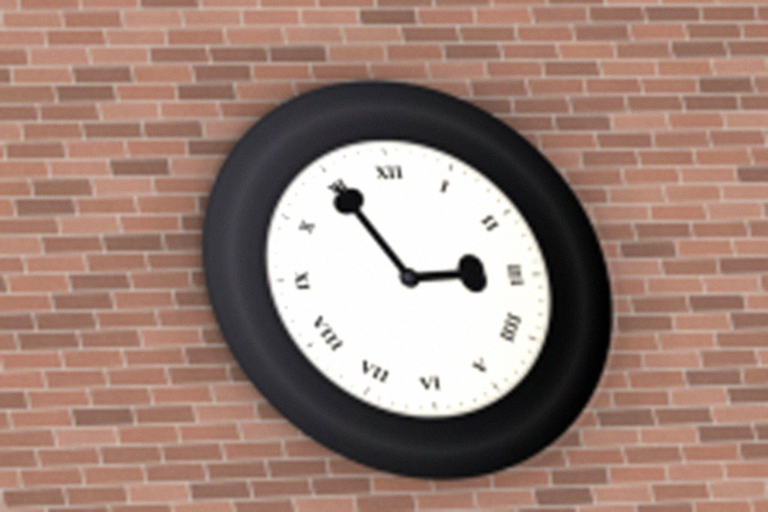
2:55
